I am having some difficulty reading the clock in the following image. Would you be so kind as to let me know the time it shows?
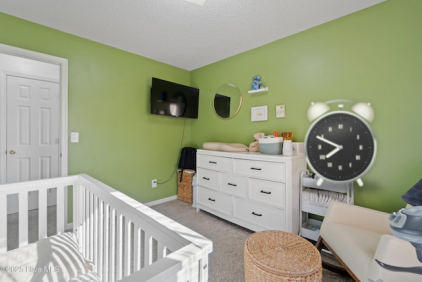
7:49
